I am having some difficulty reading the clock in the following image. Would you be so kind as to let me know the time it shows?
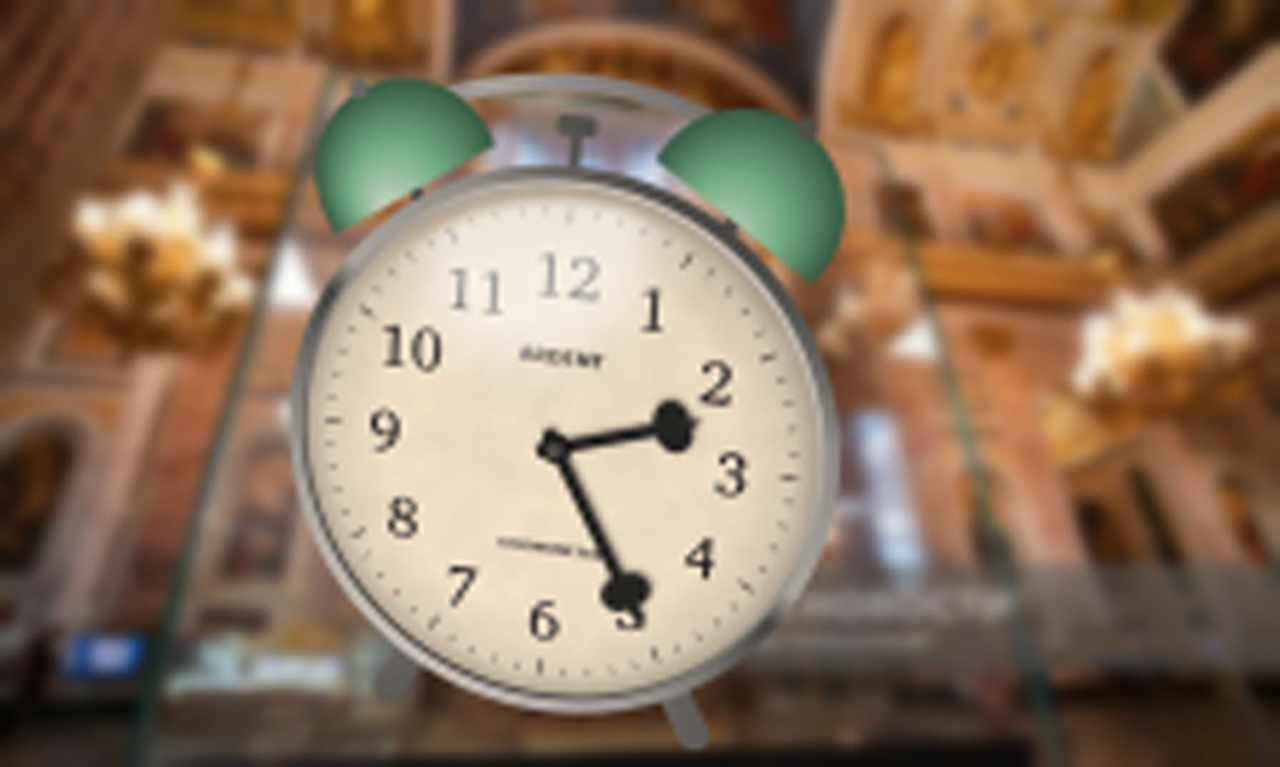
2:25
